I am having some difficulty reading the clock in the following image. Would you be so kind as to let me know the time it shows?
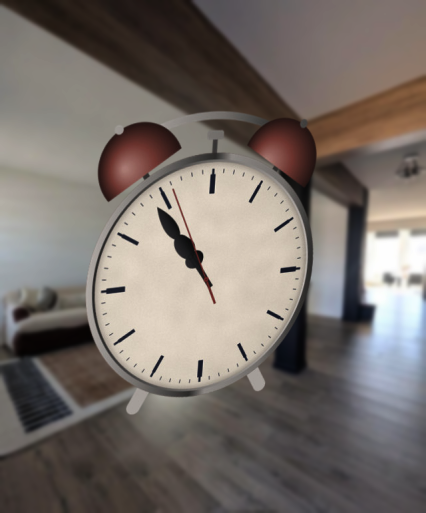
10:53:56
